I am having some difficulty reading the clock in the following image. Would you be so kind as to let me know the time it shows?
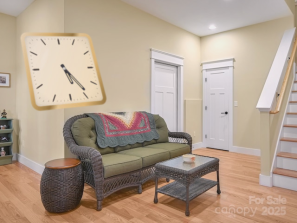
5:24
